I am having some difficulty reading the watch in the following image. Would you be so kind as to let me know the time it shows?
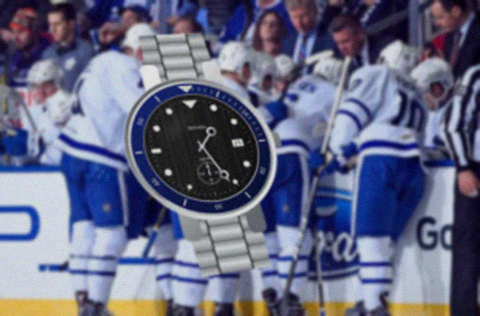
1:26
